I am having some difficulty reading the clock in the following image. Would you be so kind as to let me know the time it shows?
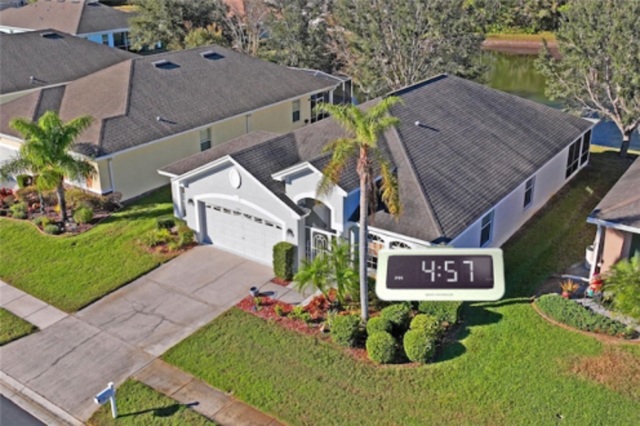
4:57
